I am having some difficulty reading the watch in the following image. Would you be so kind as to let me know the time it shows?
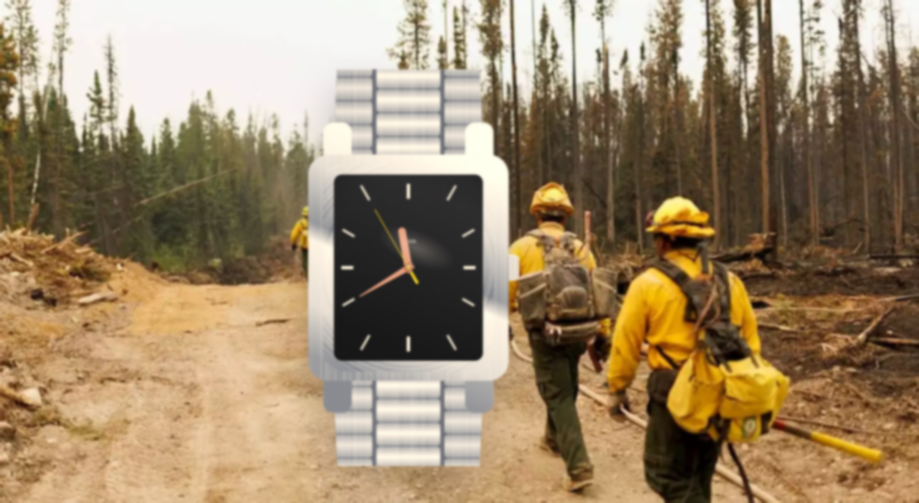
11:39:55
